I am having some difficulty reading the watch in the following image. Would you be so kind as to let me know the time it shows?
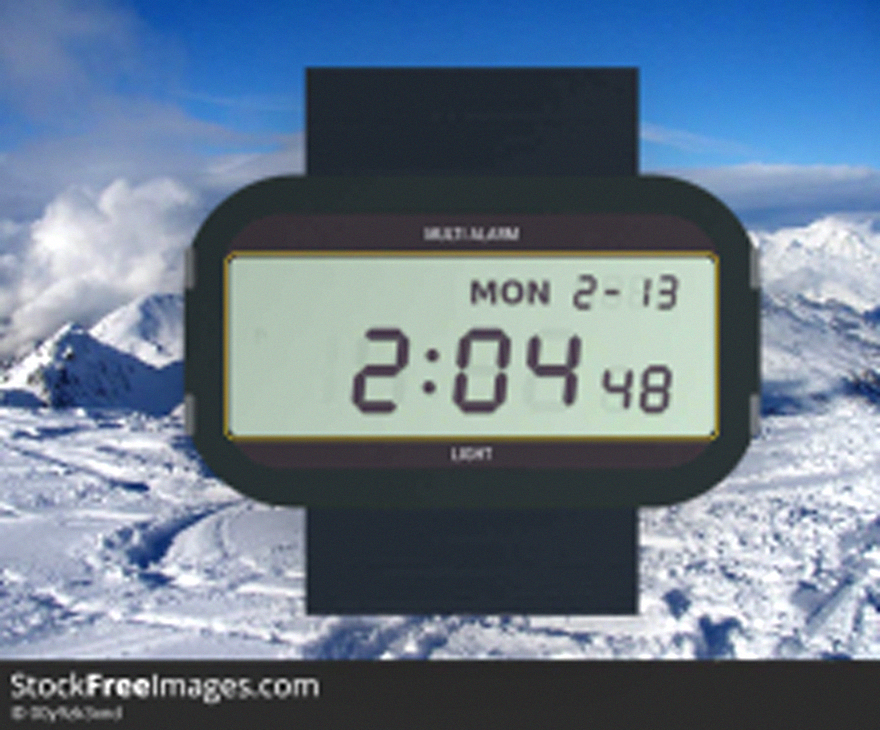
2:04:48
